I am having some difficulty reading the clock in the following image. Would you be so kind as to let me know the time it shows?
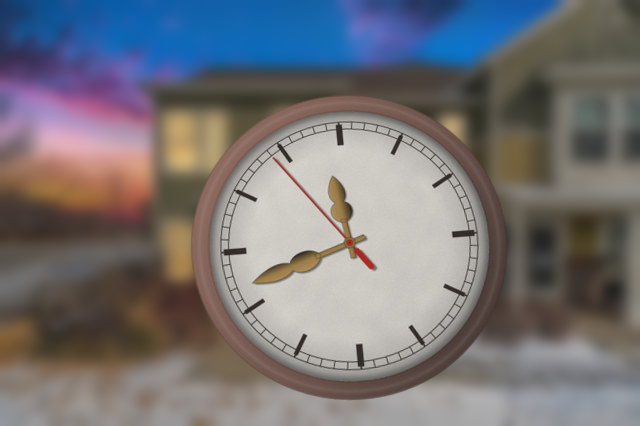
11:41:54
